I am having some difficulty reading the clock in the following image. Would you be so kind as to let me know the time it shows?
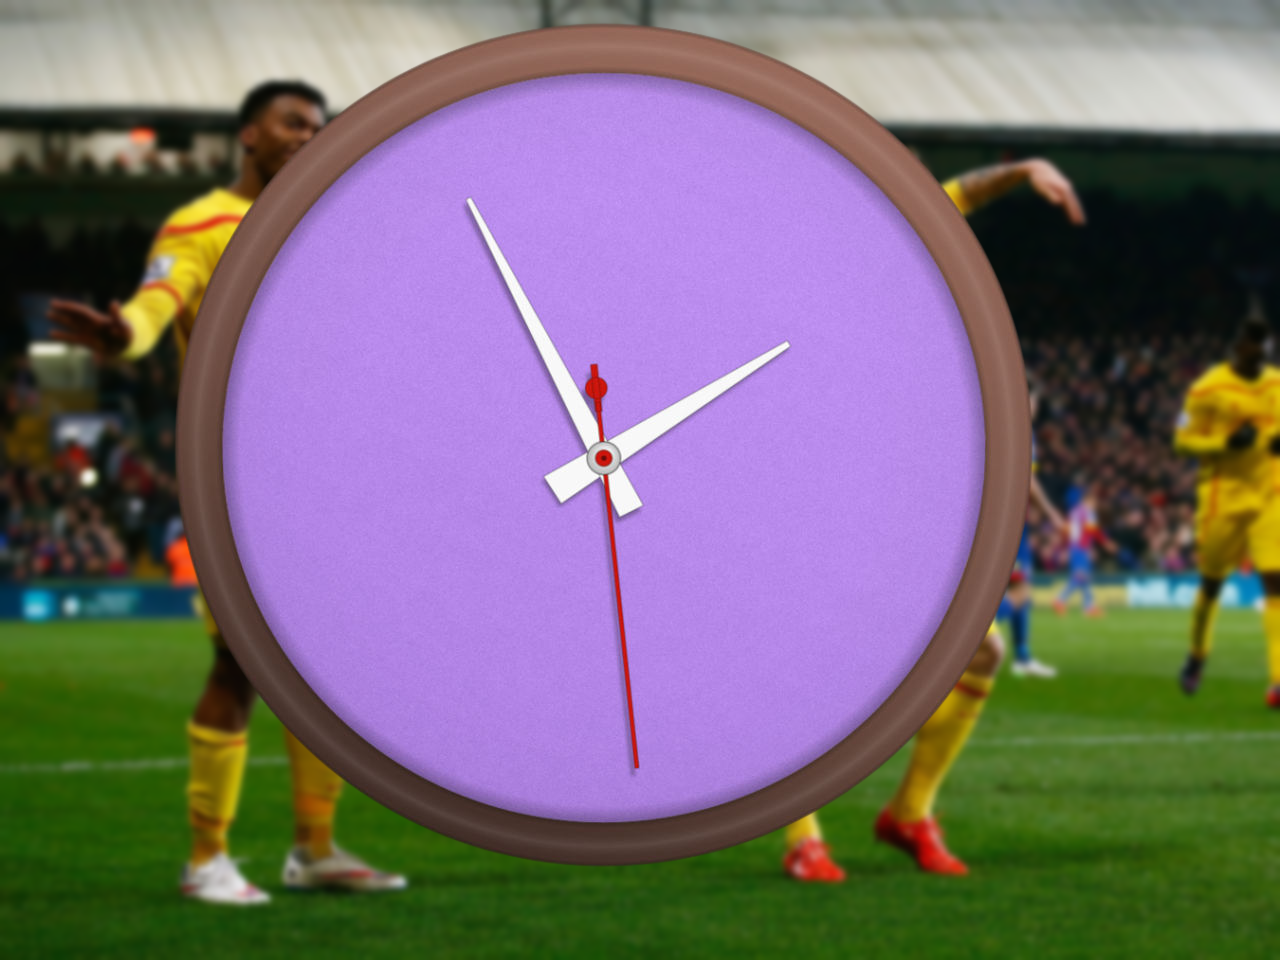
1:55:29
